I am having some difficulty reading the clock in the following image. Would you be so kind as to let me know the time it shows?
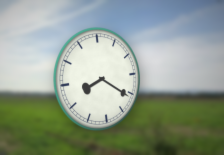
8:21
